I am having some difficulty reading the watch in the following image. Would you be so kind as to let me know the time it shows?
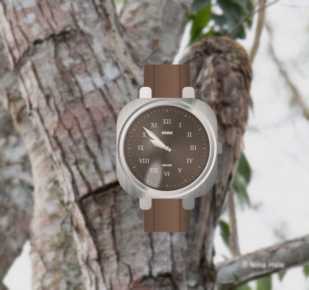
9:52
